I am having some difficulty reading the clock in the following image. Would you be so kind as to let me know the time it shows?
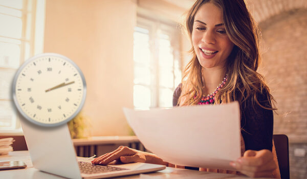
2:12
